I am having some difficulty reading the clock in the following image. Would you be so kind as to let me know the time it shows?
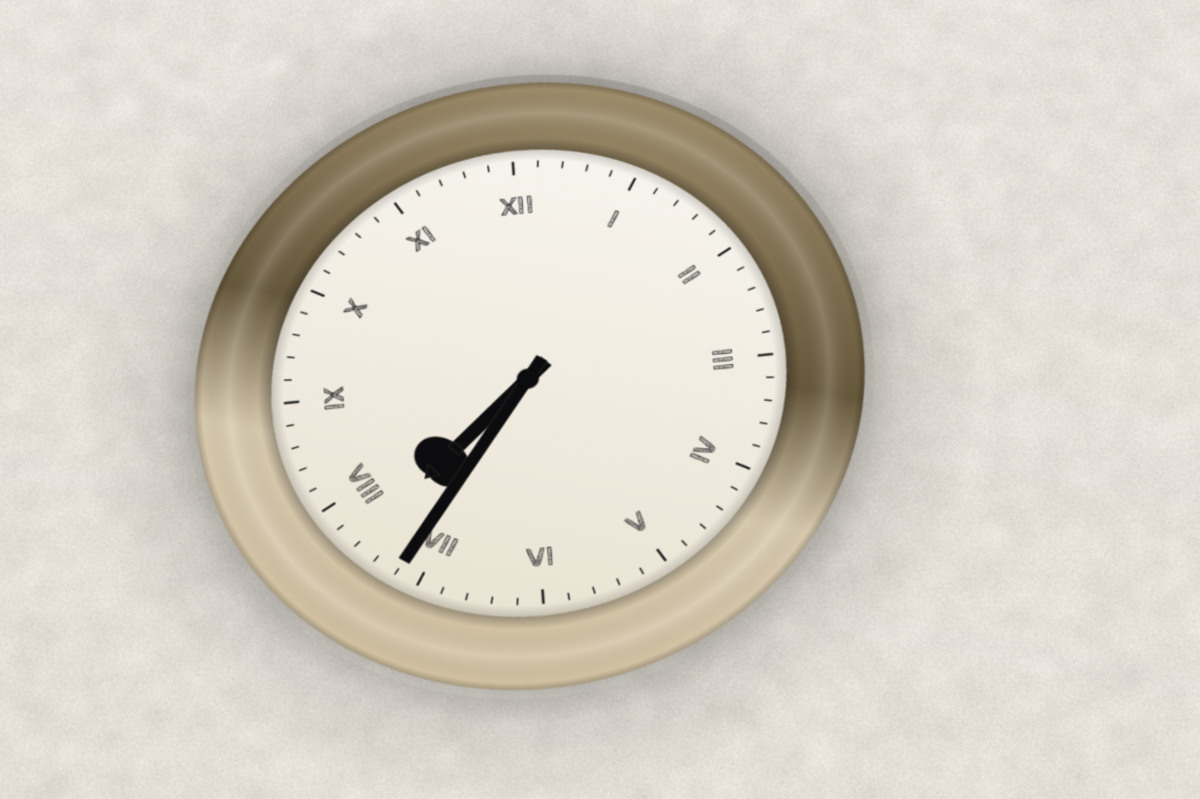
7:36
